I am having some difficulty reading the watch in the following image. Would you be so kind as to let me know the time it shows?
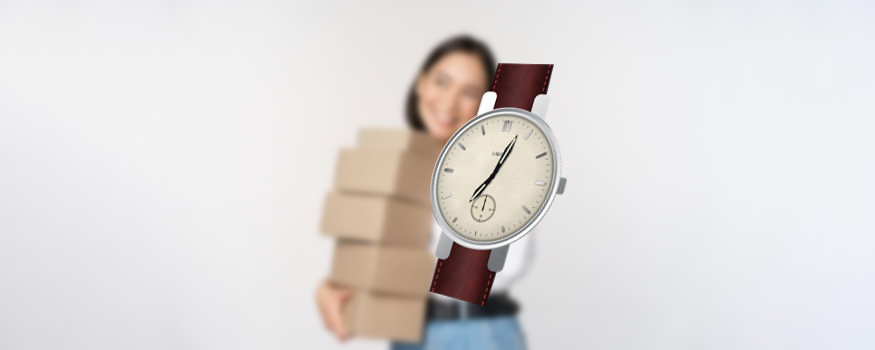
7:03
